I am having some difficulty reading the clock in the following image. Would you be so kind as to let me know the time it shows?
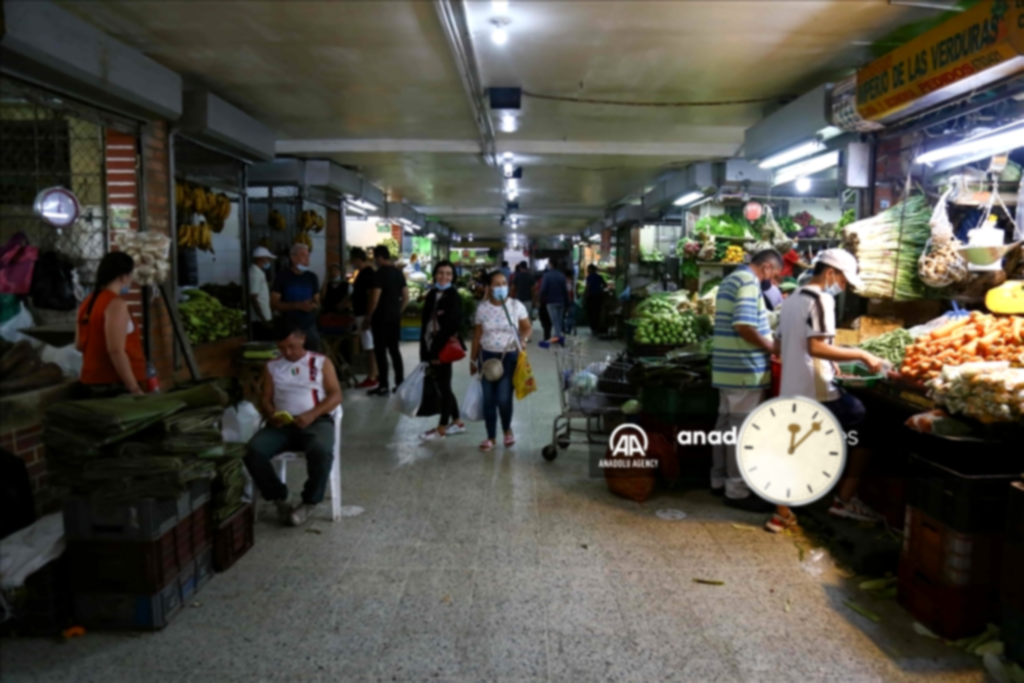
12:07
